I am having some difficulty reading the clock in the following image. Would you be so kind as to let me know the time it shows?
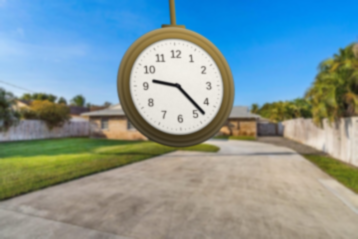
9:23
